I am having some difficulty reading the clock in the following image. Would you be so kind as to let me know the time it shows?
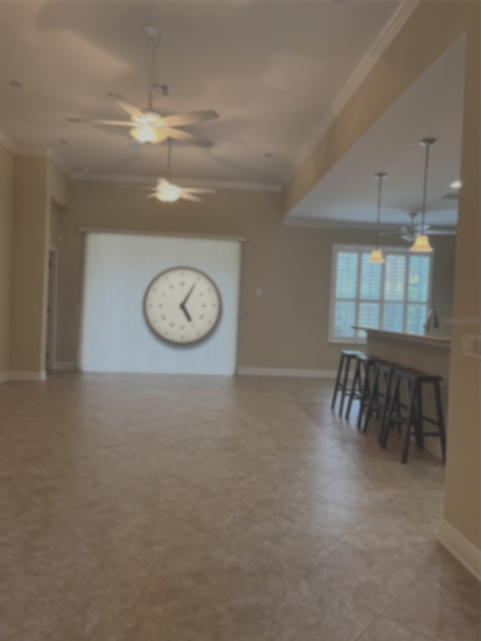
5:05
